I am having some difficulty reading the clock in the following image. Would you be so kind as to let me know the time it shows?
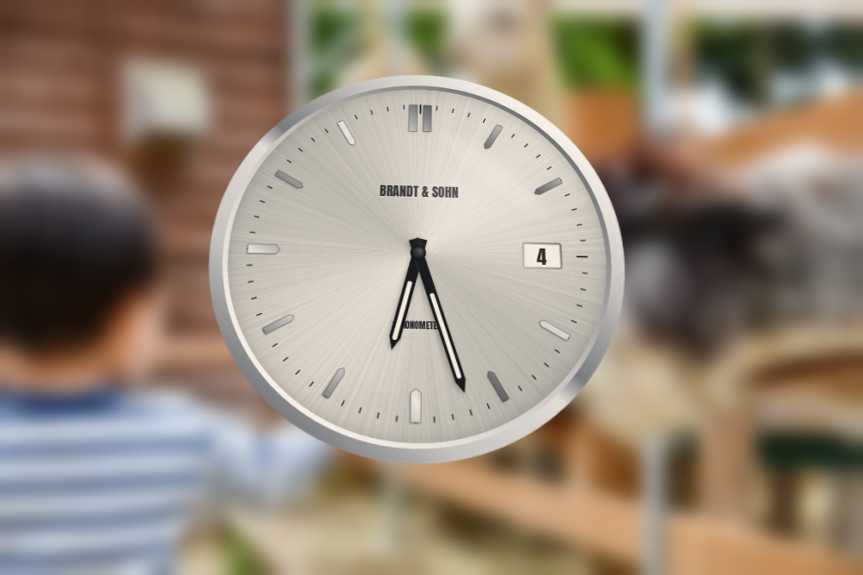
6:27
